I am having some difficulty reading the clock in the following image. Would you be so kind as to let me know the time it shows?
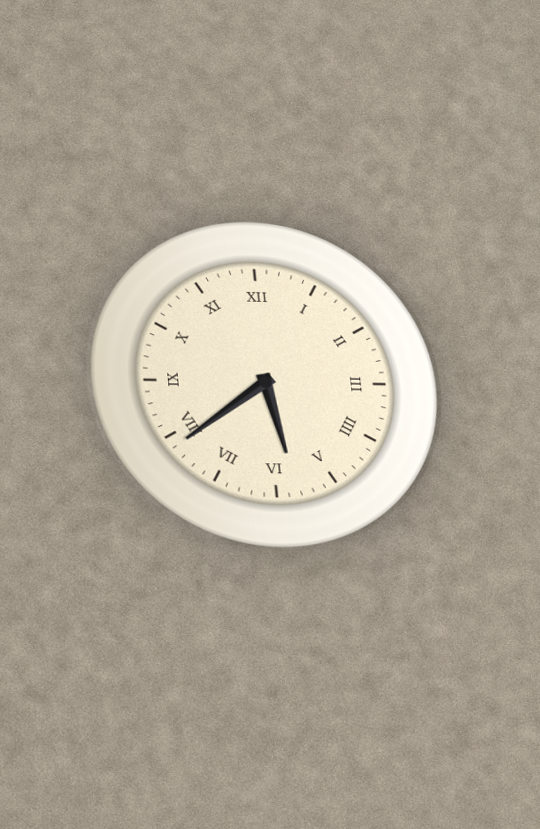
5:39
